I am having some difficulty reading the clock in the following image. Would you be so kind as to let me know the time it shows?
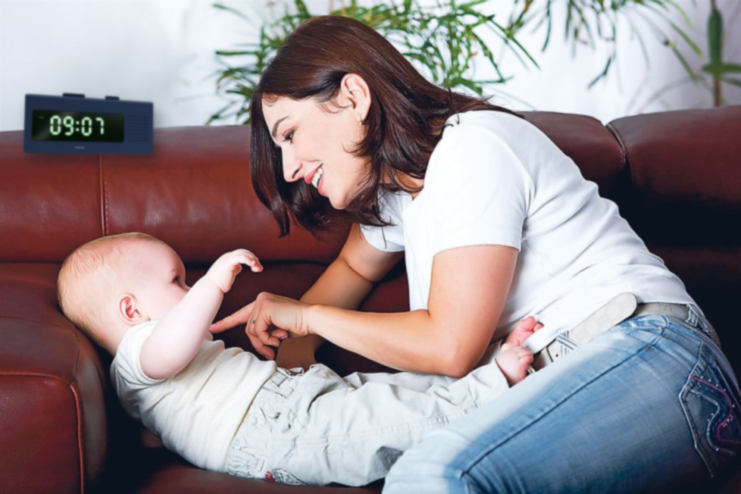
9:07
